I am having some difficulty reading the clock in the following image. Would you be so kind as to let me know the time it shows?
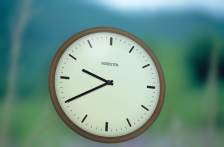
9:40
